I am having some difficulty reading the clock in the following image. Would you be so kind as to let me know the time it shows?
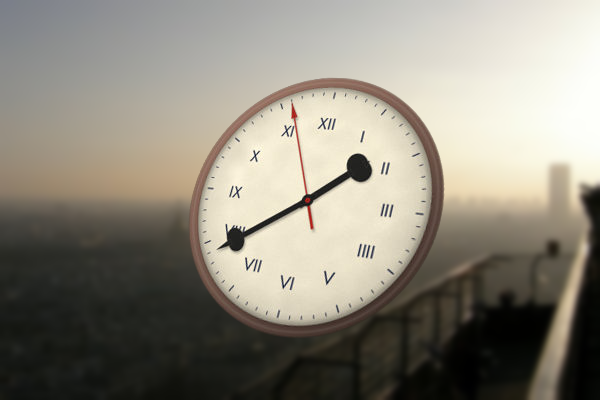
1:38:56
